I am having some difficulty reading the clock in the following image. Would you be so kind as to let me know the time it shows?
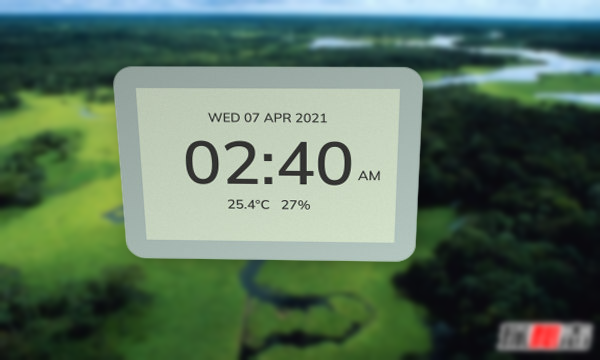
2:40
